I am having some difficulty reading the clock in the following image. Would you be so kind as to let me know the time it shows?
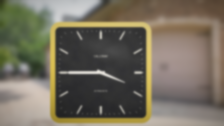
3:45
